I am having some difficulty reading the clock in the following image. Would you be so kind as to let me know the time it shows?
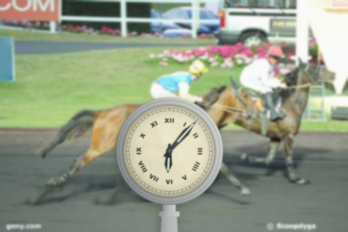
6:07
